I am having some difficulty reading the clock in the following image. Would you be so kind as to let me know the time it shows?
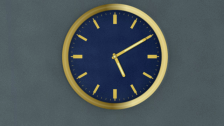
5:10
